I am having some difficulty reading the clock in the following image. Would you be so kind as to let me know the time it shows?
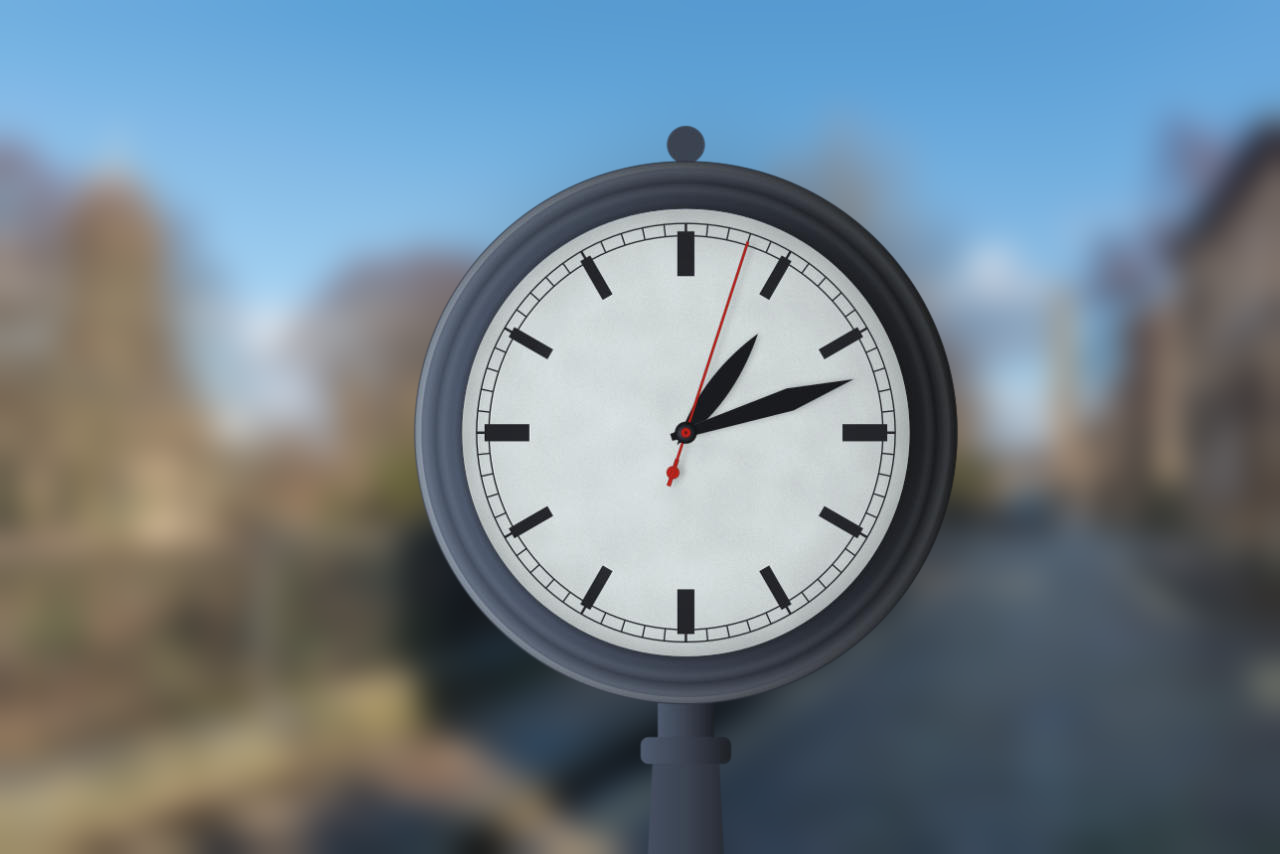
1:12:03
